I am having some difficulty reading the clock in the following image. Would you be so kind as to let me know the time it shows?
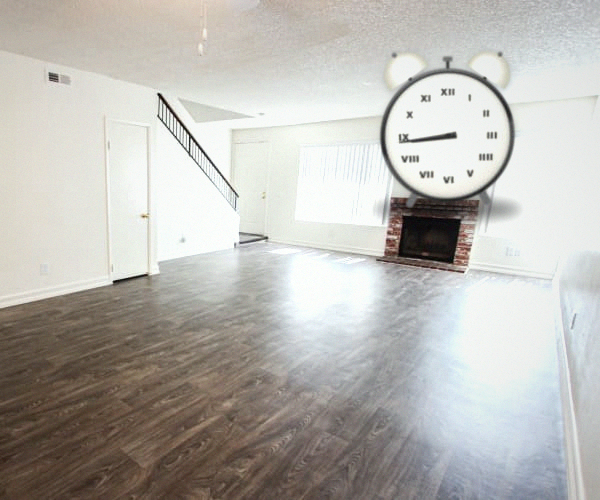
8:44
